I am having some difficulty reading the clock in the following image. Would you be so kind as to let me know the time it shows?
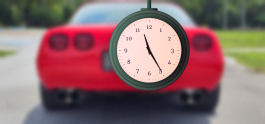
11:25
